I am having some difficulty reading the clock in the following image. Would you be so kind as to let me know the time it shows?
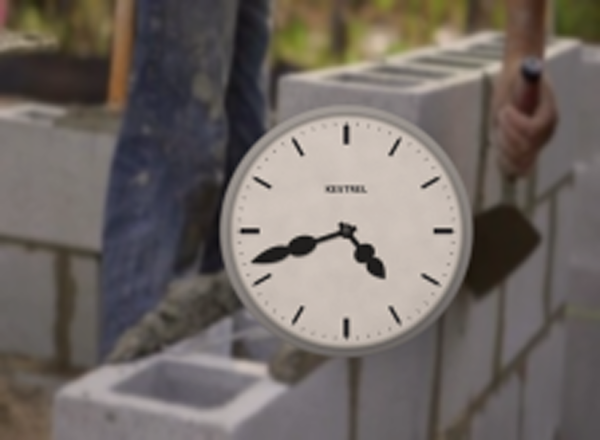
4:42
